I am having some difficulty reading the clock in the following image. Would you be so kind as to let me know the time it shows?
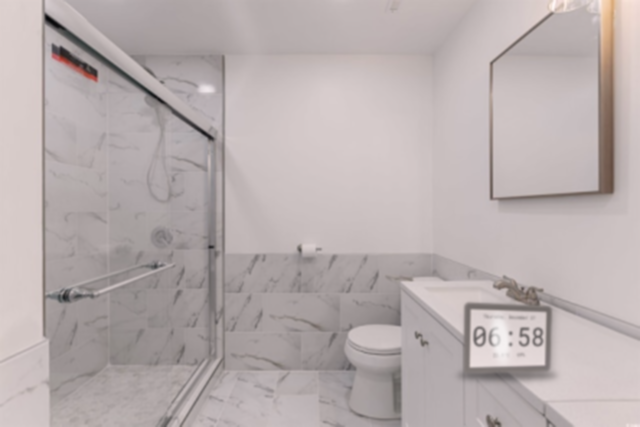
6:58
